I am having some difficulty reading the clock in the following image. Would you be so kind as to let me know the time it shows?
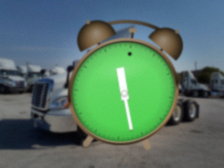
11:27
